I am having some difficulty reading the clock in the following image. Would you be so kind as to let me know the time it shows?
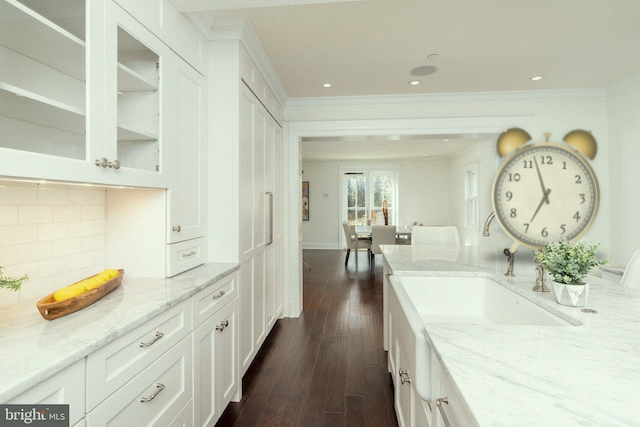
6:57
